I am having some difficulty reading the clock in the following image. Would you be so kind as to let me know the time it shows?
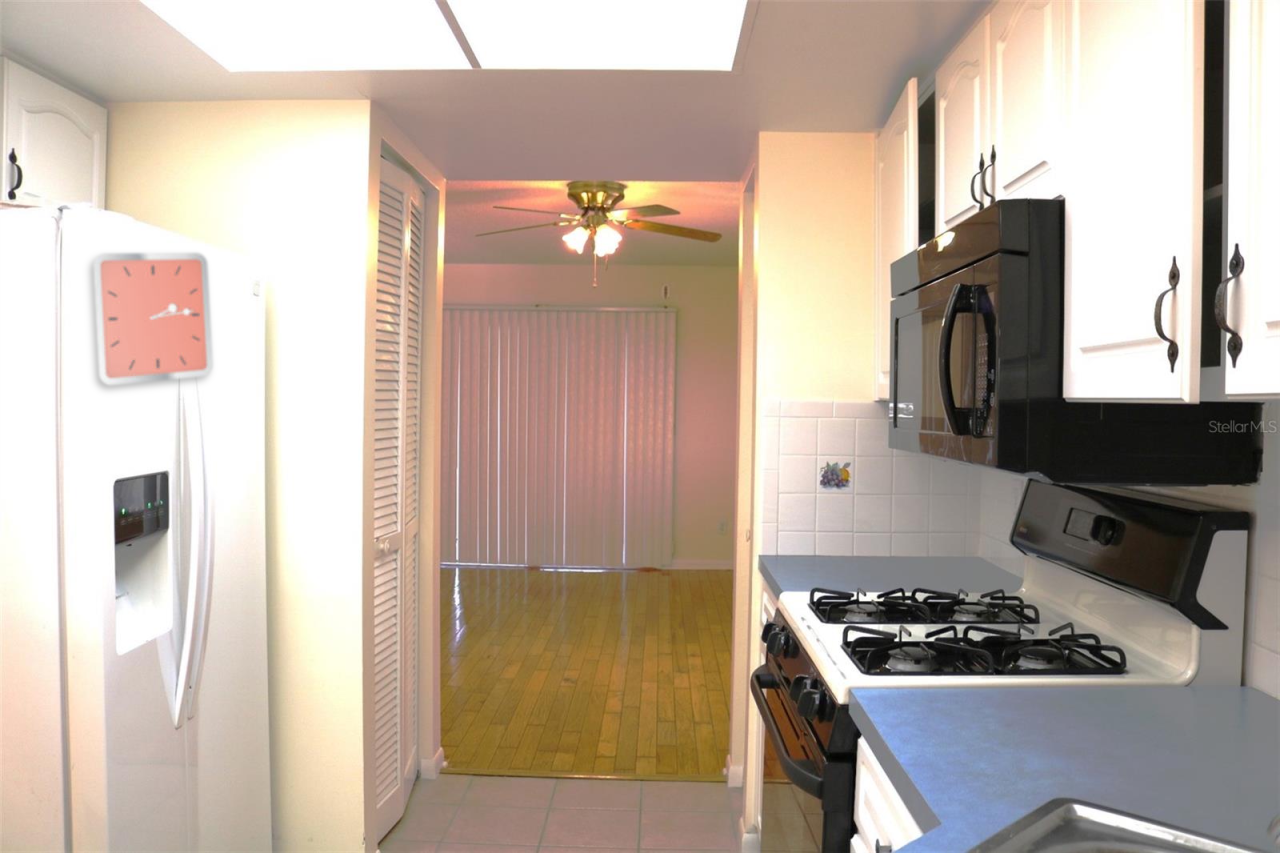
2:14
